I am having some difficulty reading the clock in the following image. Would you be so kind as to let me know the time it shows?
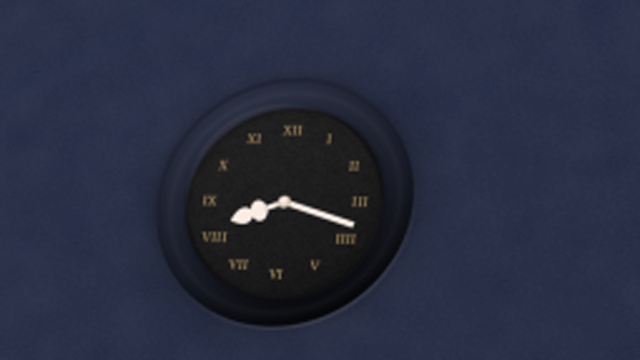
8:18
